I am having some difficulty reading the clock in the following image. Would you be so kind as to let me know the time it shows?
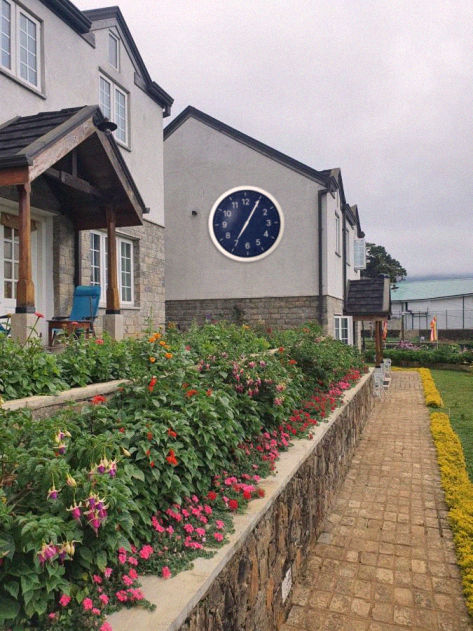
7:05
